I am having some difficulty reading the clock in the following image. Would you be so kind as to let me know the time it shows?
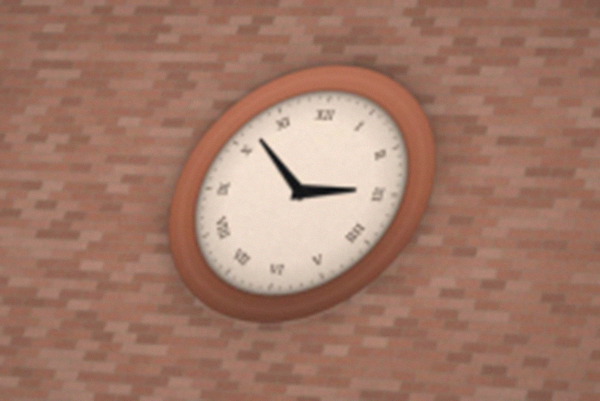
2:52
